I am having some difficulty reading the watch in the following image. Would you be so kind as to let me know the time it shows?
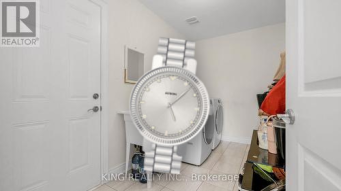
5:07
